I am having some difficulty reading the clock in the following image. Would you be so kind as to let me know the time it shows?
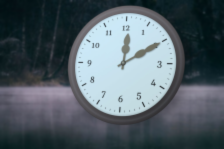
12:10
